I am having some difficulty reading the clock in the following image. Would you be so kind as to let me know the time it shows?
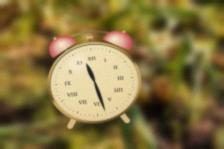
11:28
